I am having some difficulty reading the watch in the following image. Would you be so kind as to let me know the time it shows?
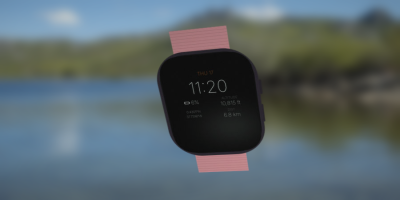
11:20
